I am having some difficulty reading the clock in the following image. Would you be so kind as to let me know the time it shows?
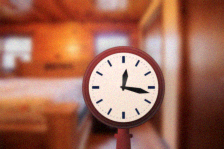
12:17
